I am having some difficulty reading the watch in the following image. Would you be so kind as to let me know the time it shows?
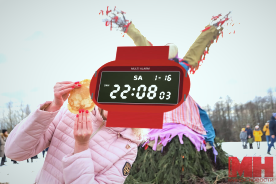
22:08:03
